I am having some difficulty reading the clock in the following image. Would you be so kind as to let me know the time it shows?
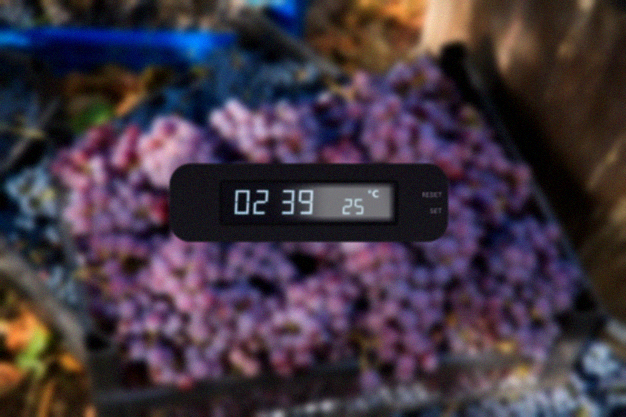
2:39
